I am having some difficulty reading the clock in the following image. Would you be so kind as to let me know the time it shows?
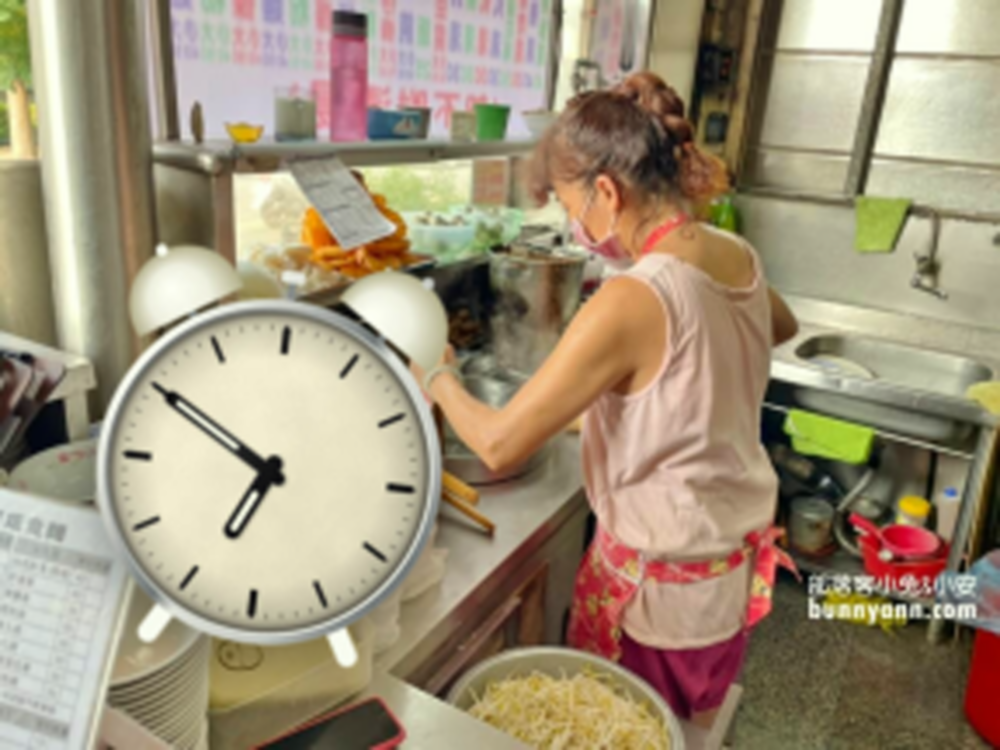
6:50
